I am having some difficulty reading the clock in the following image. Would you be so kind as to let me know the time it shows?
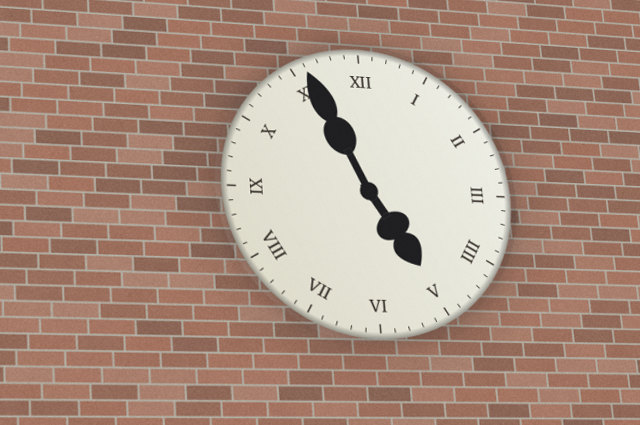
4:56
